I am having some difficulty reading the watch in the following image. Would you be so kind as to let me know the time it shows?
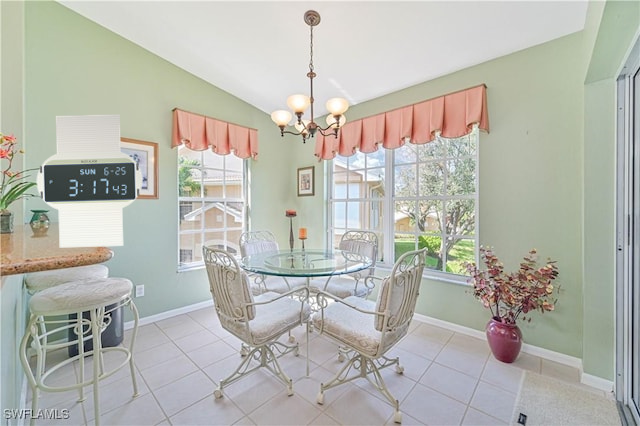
3:17:43
